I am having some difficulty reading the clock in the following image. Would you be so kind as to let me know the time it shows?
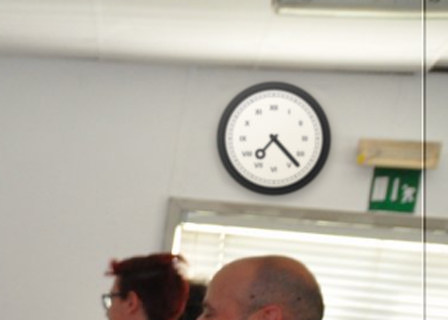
7:23
